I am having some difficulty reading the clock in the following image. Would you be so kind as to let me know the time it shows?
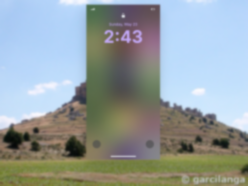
2:43
